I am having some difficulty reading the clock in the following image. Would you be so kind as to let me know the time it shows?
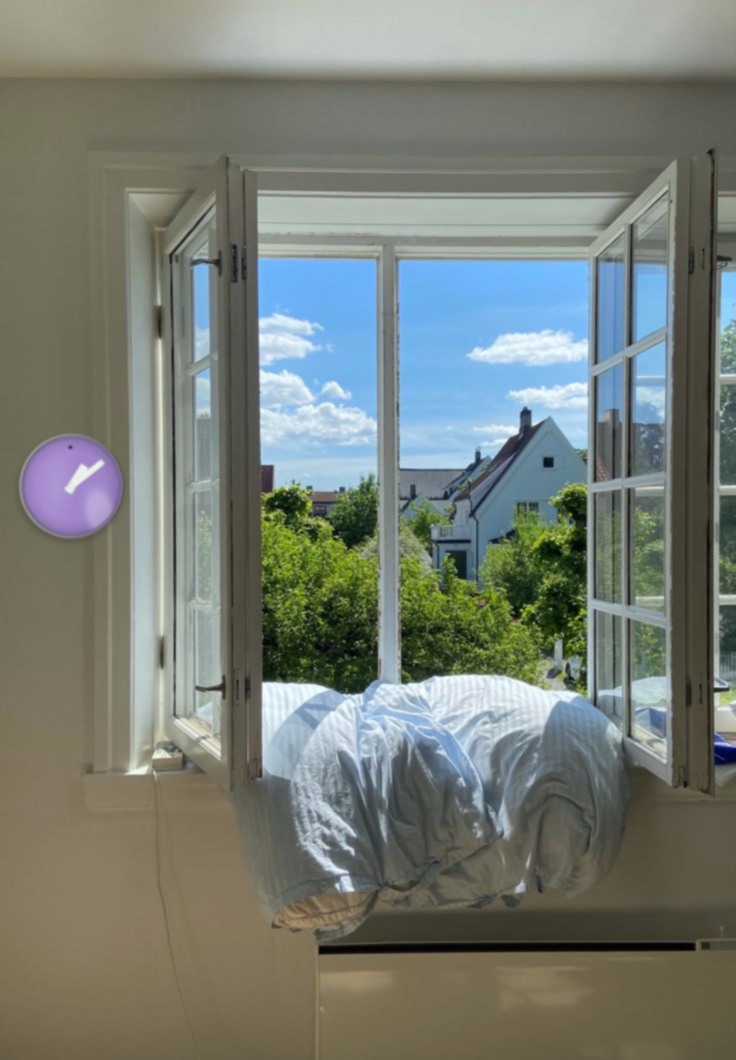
1:09
